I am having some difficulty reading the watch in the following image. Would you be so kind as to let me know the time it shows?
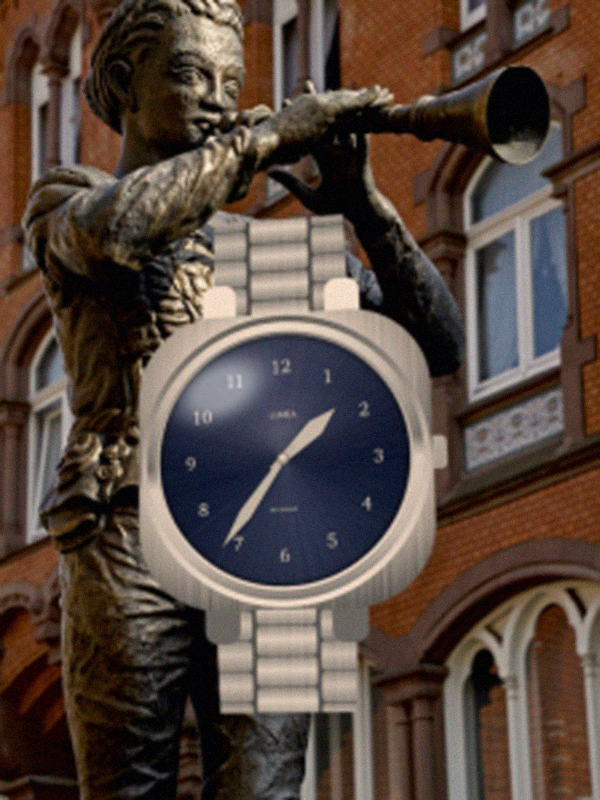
1:36
